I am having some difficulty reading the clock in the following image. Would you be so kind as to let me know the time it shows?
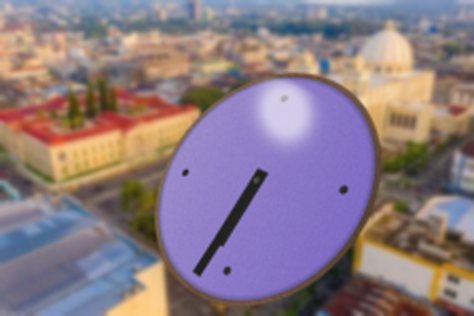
6:33
